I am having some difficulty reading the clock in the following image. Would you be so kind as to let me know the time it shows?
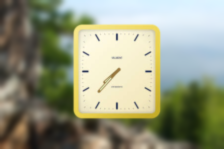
7:37
